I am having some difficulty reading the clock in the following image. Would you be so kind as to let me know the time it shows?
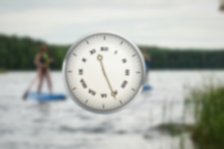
11:26
